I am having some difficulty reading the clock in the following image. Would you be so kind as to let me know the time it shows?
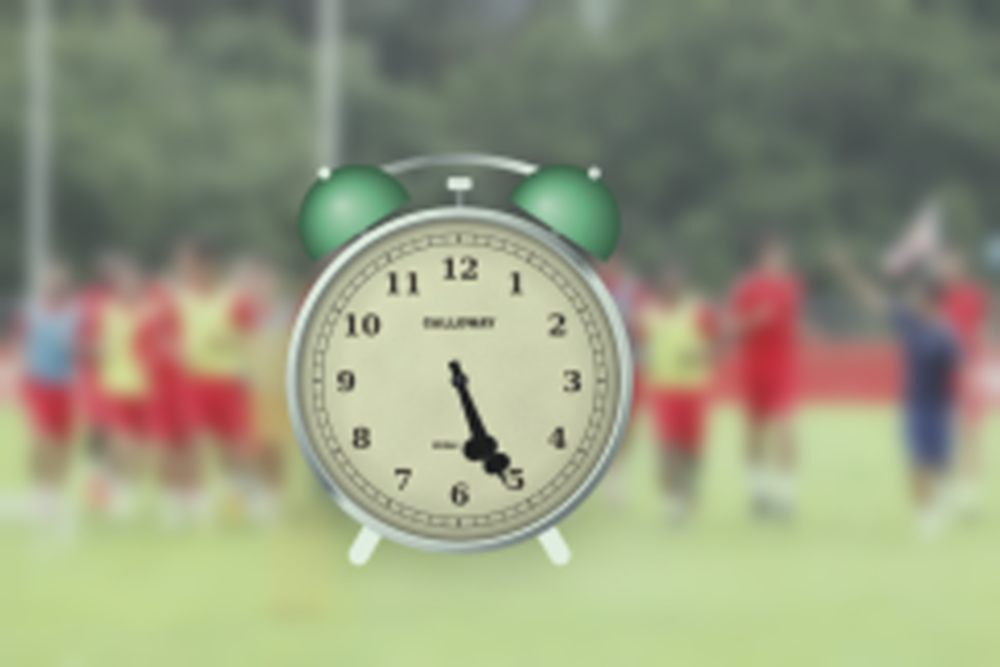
5:26
